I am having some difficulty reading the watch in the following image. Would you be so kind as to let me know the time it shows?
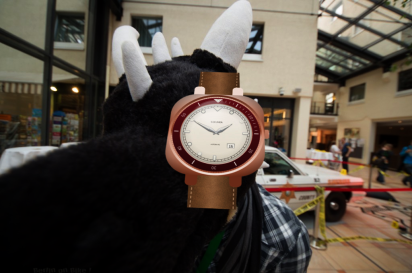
1:50
